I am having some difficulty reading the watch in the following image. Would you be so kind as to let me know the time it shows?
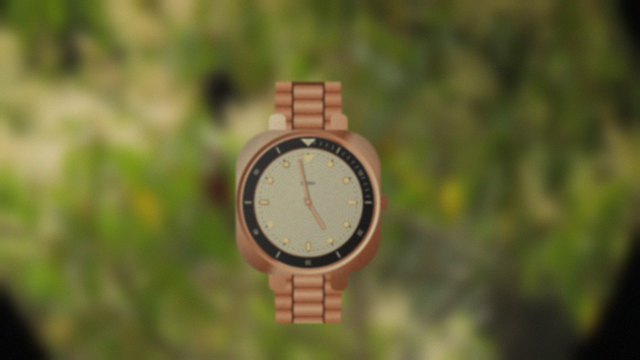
4:58
